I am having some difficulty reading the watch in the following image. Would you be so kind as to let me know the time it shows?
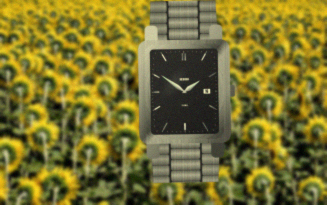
1:51
